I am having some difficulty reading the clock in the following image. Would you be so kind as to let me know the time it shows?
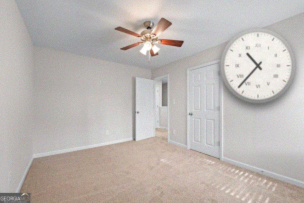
10:37
